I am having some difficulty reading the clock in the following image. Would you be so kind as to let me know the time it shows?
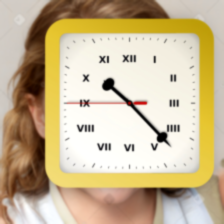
10:22:45
